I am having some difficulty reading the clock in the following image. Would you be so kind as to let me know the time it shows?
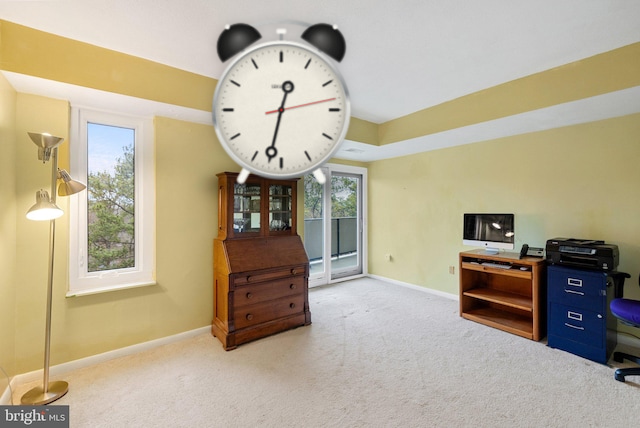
12:32:13
